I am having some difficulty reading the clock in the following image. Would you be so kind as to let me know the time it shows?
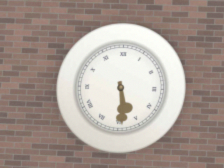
5:29
